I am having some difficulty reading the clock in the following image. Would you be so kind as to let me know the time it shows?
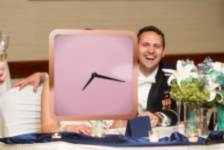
7:17
